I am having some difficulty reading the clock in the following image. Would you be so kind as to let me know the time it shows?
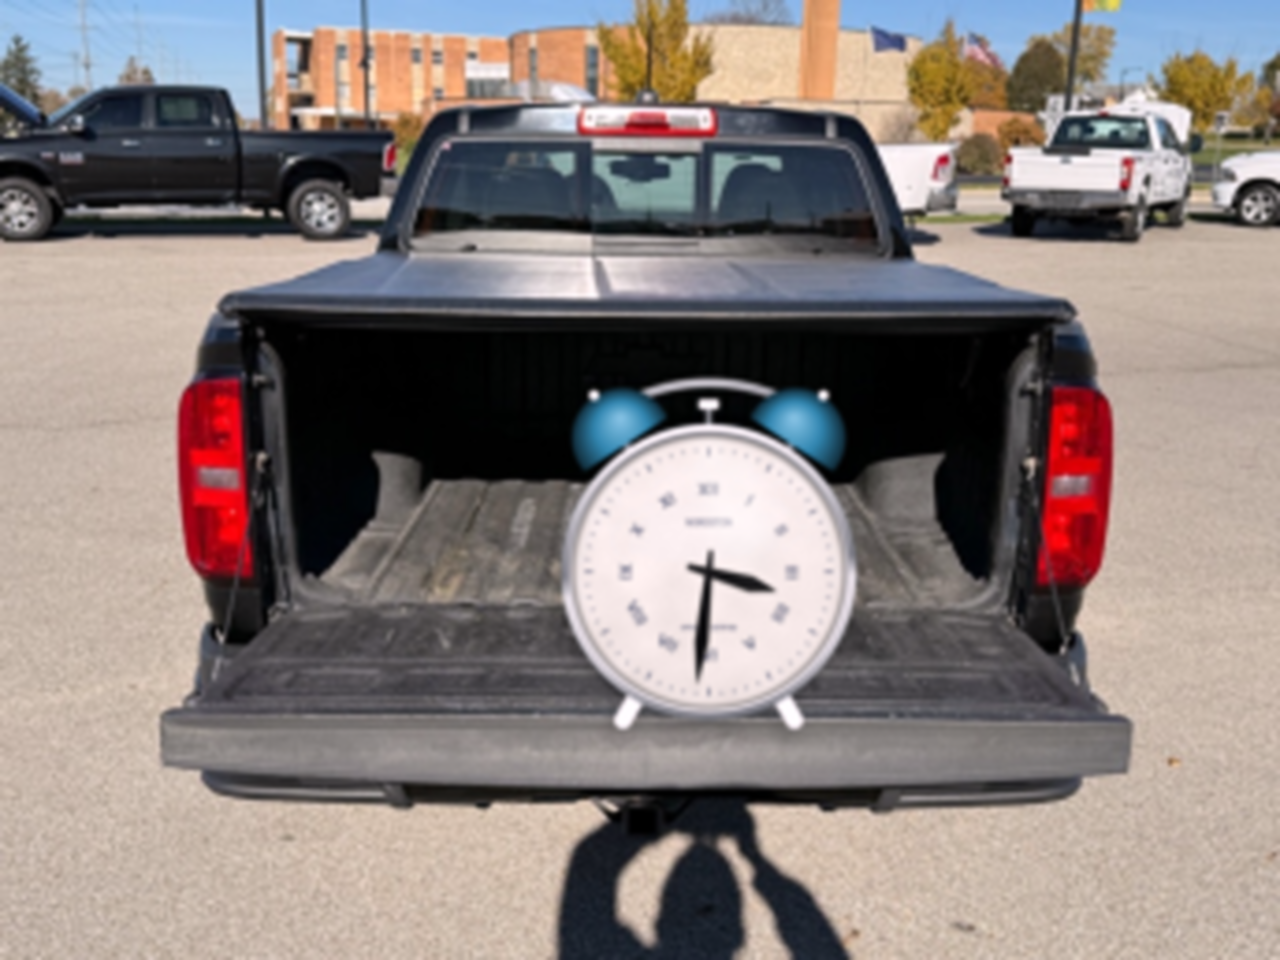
3:31
